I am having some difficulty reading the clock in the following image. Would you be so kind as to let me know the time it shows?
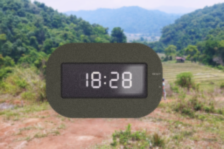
18:28
